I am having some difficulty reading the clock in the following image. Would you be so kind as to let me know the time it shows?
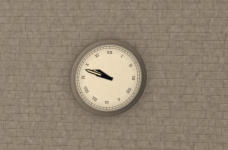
9:48
